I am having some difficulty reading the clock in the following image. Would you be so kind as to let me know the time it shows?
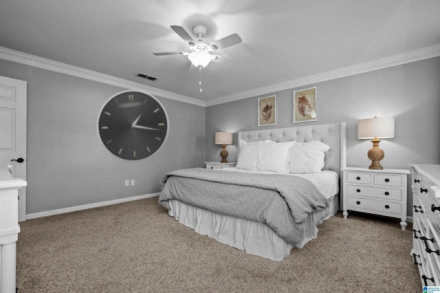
1:17
